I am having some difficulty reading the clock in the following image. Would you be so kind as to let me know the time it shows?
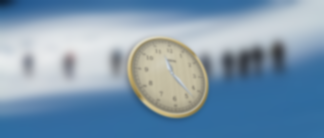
11:23
